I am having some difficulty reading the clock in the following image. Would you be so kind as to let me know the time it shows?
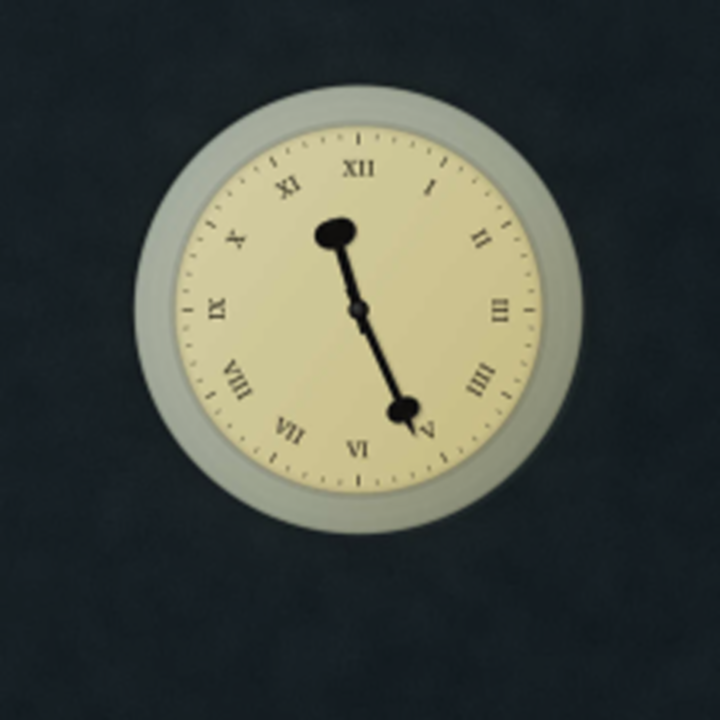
11:26
